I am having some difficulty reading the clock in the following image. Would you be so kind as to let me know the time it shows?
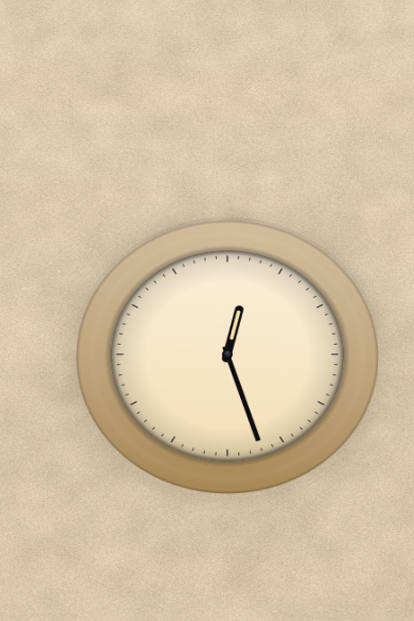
12:27
